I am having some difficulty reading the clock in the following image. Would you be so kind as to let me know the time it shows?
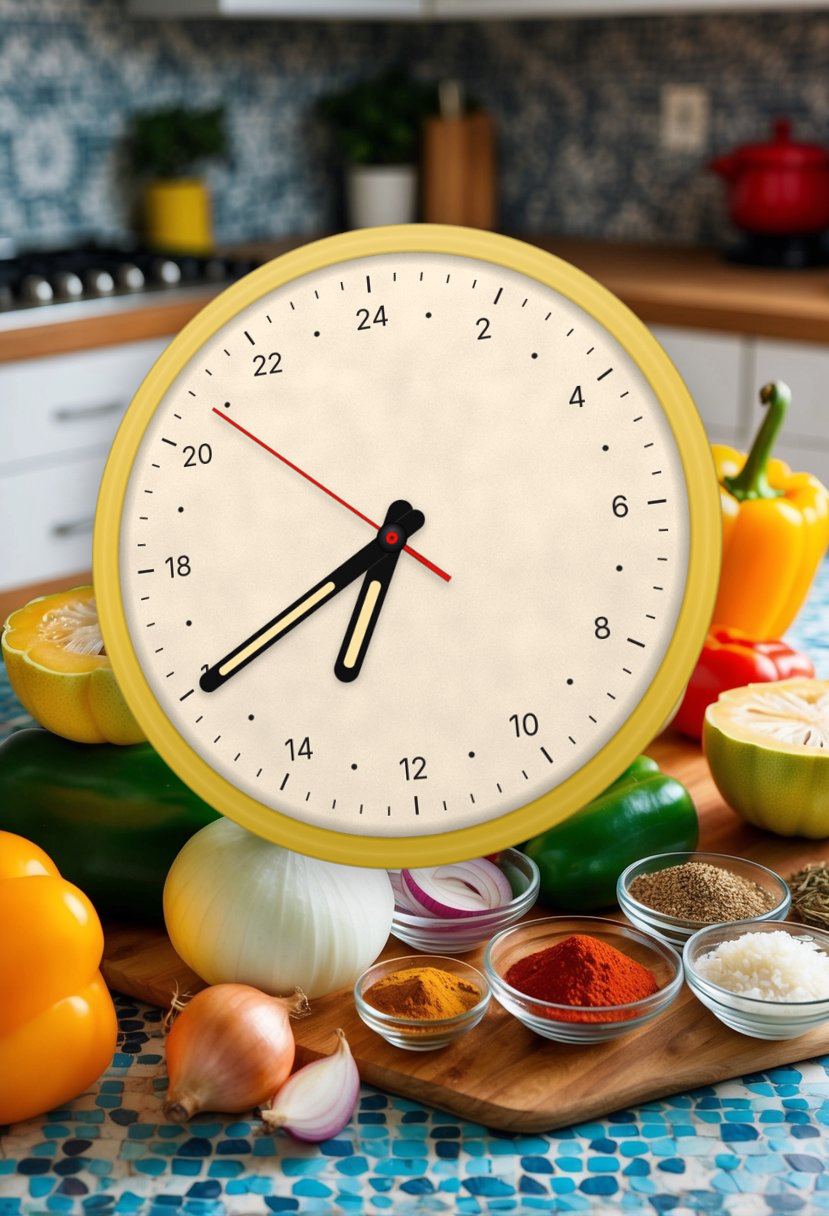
13:39:52
